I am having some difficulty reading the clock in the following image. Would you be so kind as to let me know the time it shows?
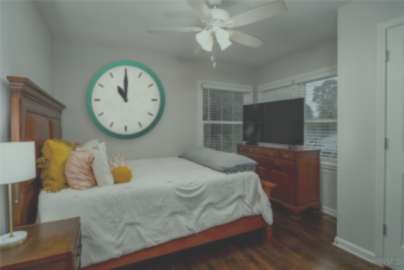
11:00
